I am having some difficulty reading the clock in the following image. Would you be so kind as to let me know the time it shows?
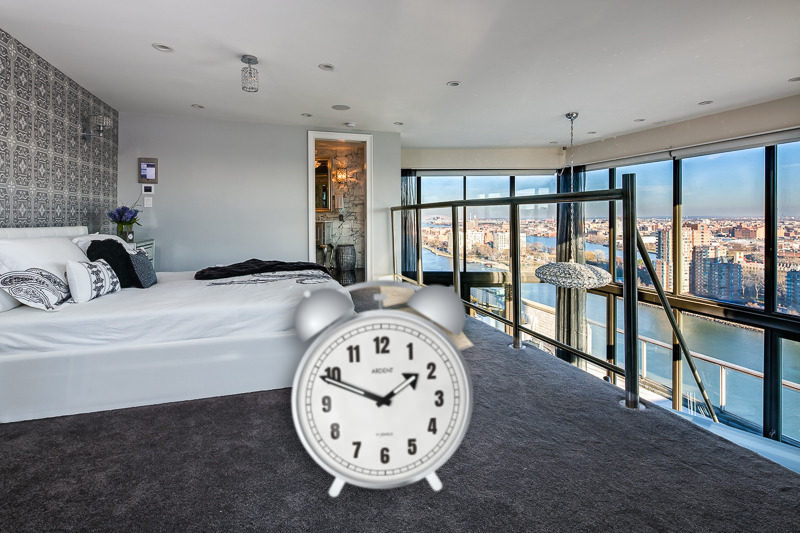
1:49
